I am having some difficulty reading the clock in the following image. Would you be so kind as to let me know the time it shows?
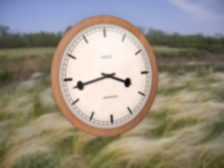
3:43
